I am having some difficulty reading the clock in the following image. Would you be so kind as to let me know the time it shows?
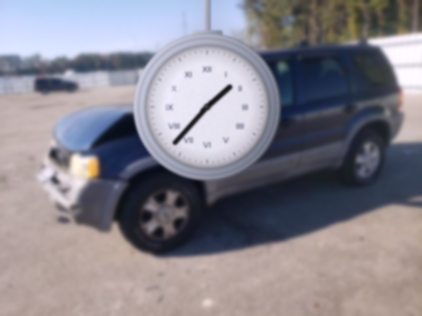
1:37
